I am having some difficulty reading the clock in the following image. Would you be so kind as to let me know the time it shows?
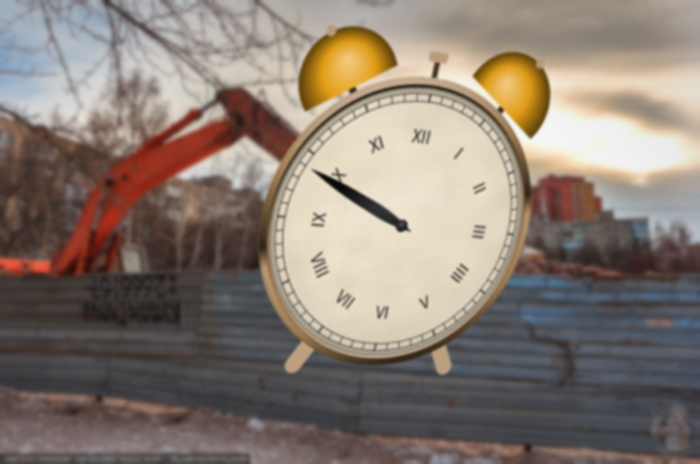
9:49
